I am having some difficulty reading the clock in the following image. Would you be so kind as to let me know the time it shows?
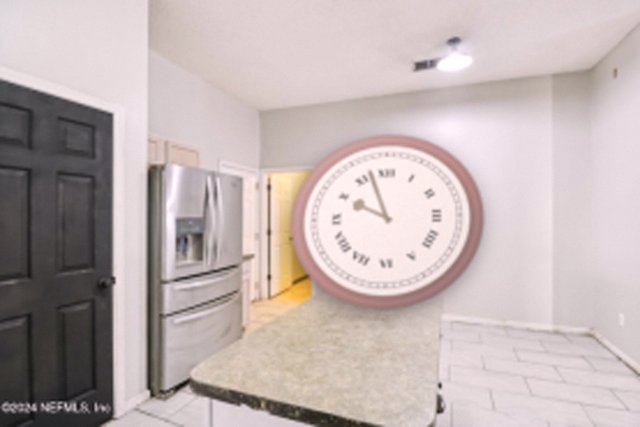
9:57
